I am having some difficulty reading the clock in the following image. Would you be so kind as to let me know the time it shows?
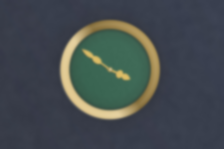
3:51
